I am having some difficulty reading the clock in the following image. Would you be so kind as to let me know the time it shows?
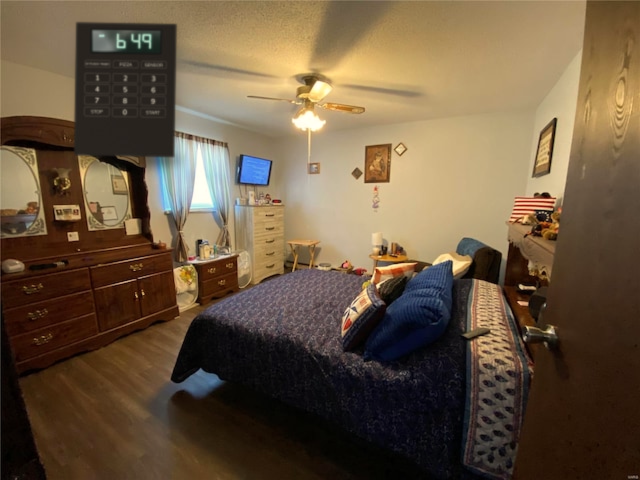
6:49
